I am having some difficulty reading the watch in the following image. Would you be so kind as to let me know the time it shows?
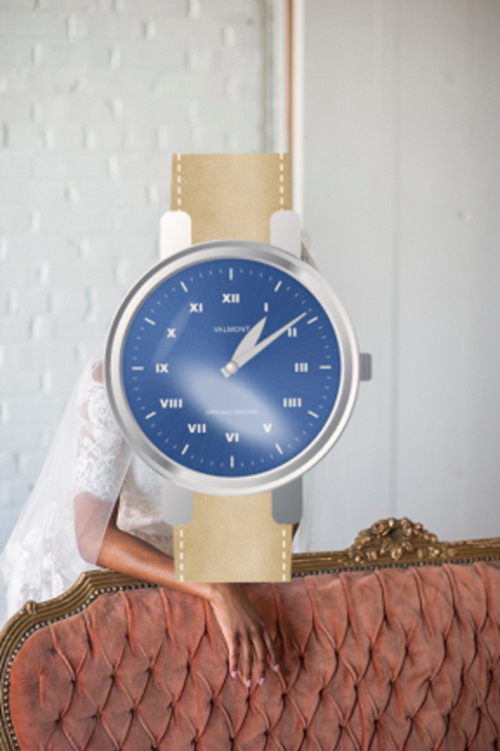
1:09
